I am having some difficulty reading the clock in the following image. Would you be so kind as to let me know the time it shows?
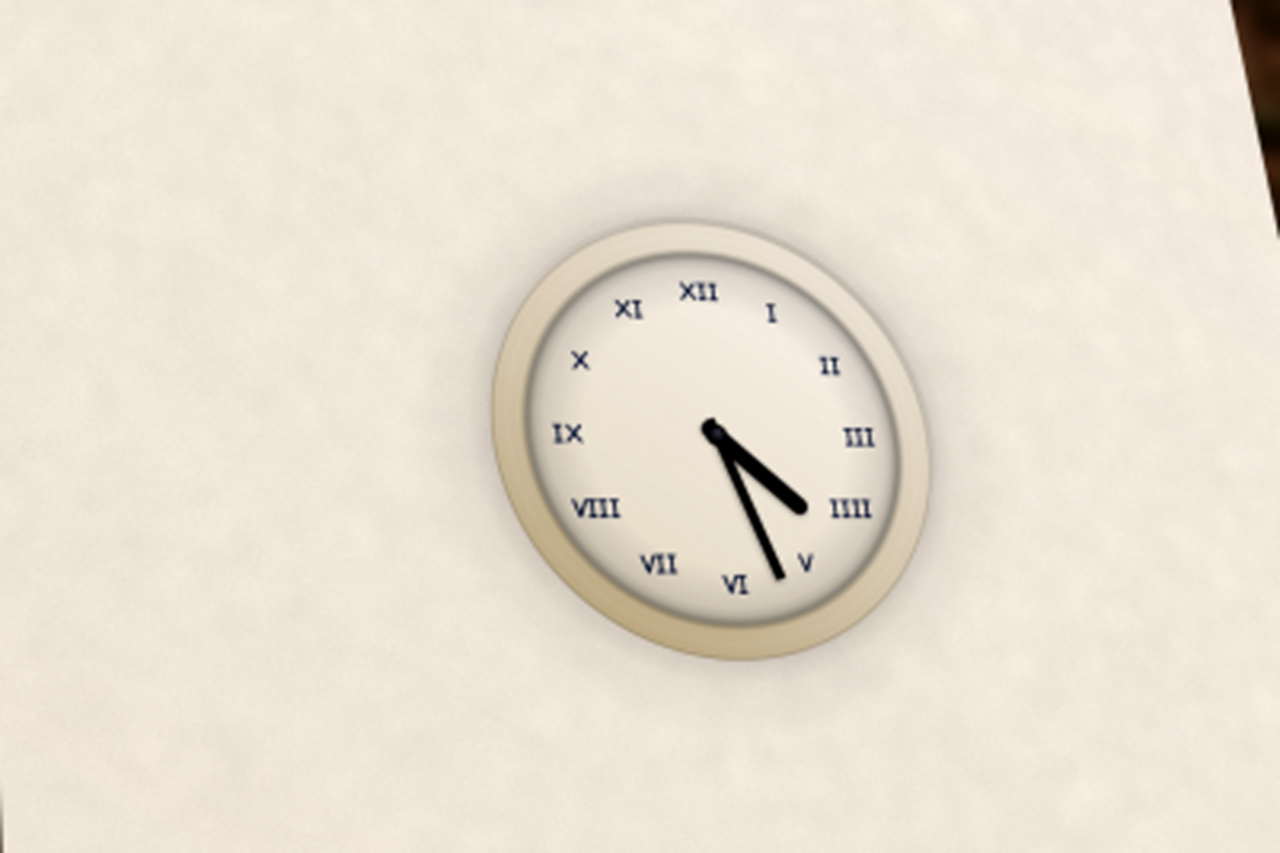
4:27
